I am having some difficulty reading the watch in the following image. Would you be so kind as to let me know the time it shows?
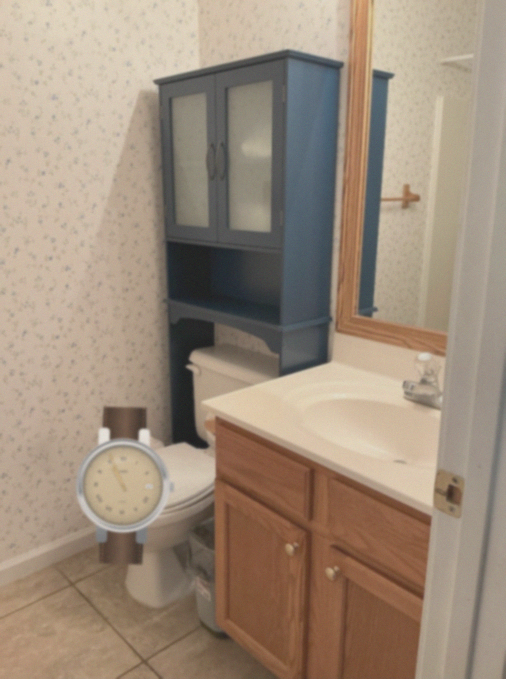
10:56
